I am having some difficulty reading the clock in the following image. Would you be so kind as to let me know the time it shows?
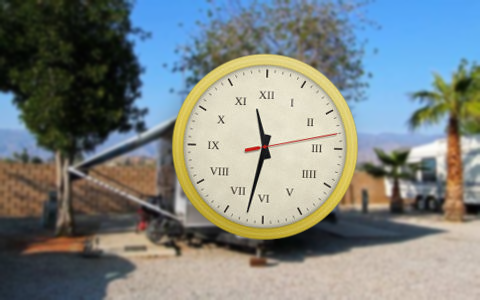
11:32:13
